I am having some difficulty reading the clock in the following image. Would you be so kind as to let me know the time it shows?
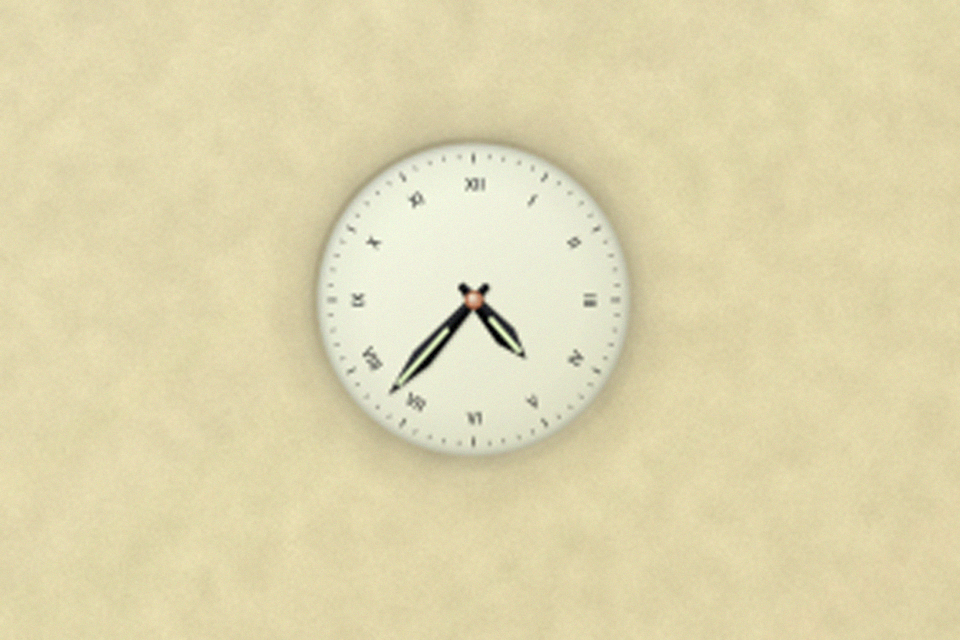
4:37
